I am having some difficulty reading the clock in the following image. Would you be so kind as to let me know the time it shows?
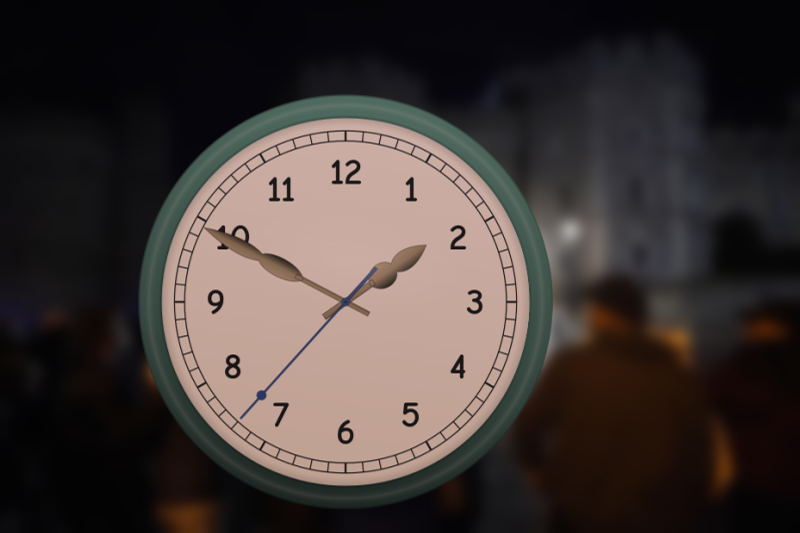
1:49:37
